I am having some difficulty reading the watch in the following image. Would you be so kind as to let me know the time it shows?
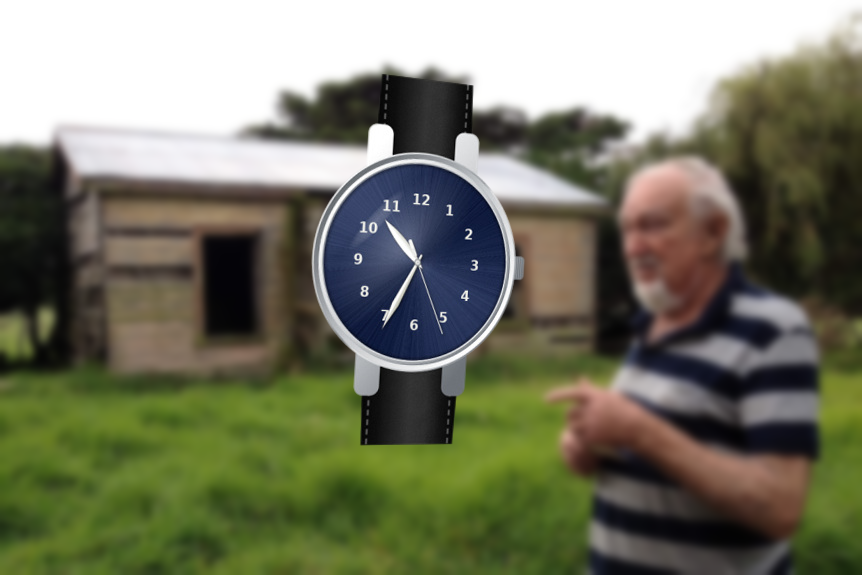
10:34:26
